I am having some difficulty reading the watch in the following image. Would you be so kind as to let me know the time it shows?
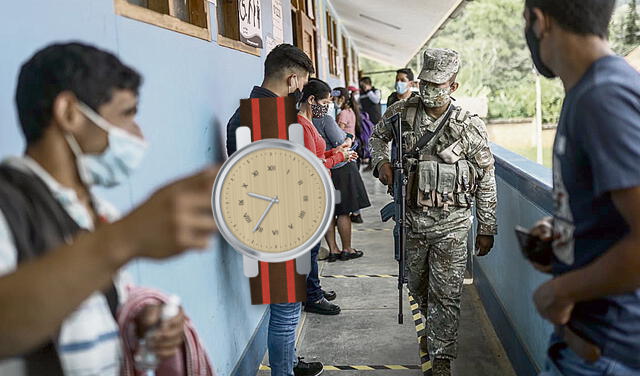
9:36
